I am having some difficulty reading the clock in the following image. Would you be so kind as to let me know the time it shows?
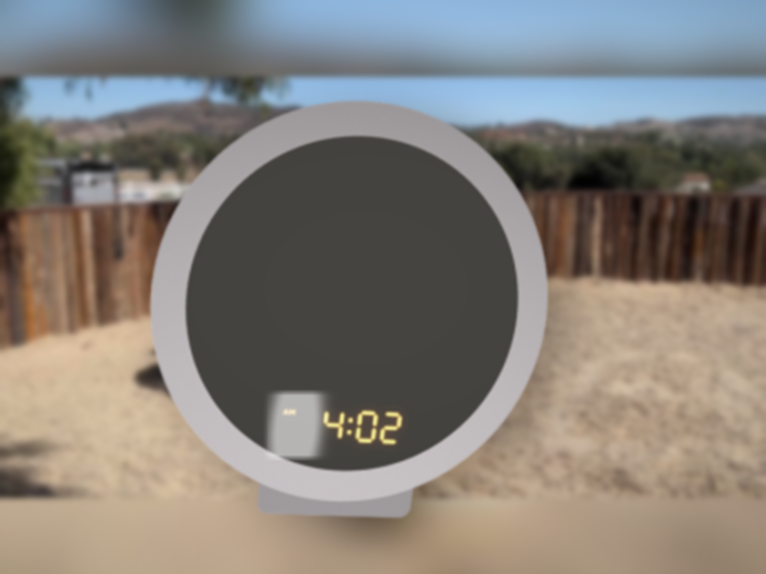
4:02
